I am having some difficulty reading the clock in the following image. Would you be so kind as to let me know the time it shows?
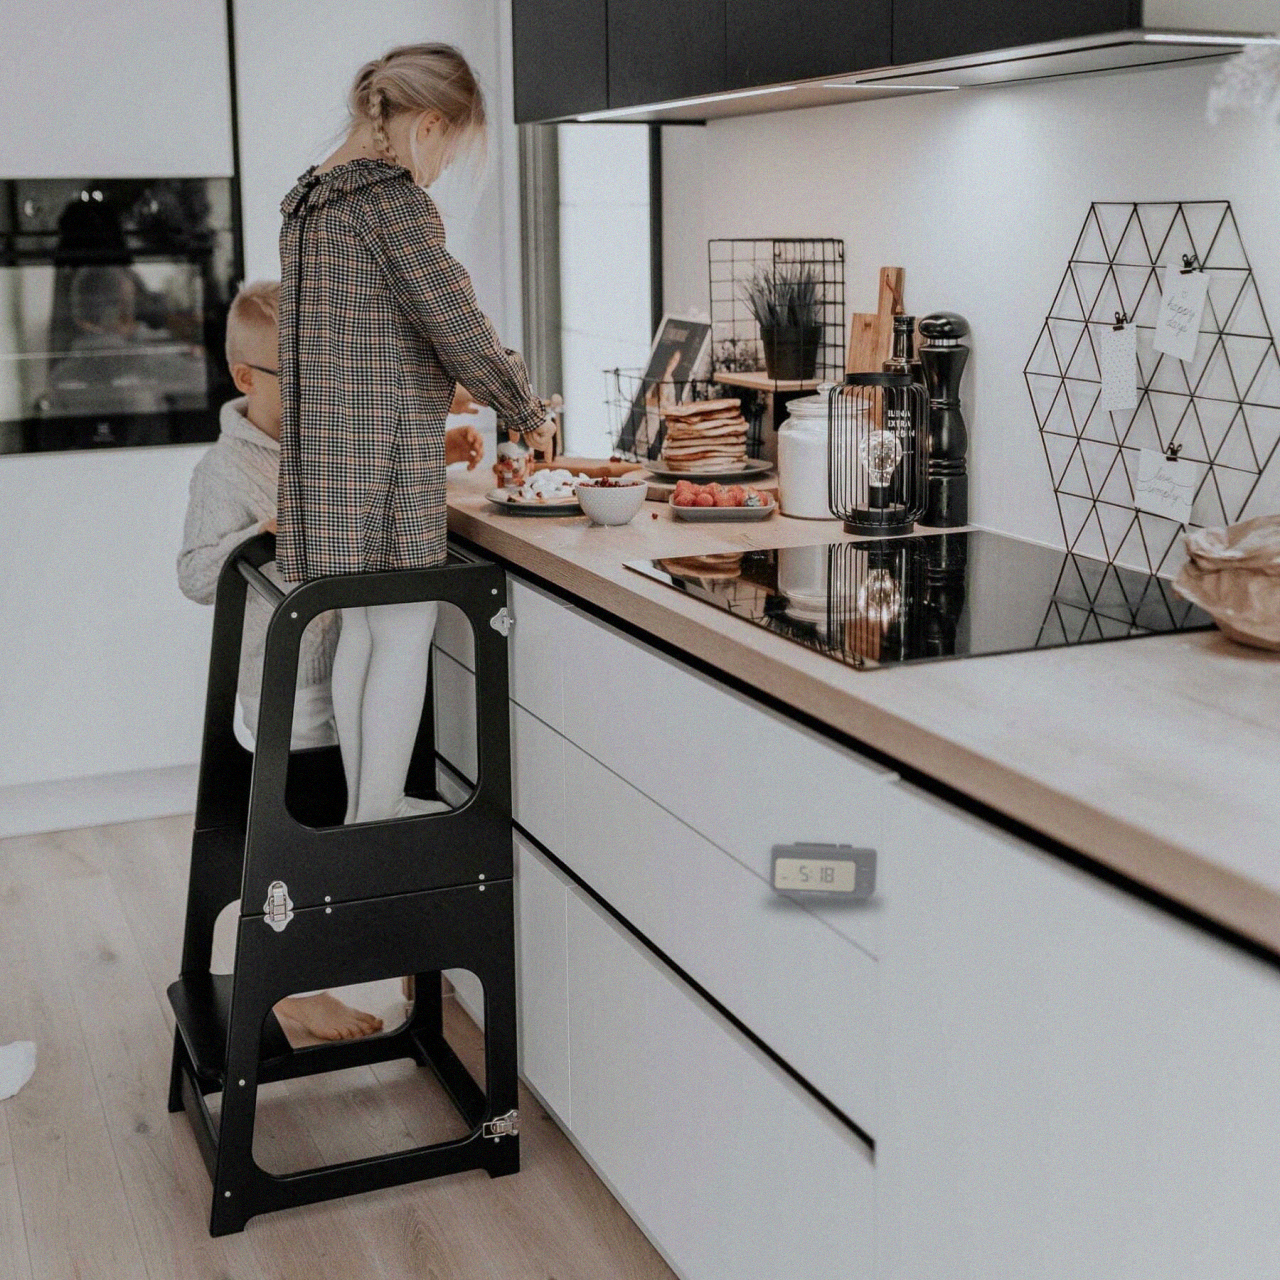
5:18
